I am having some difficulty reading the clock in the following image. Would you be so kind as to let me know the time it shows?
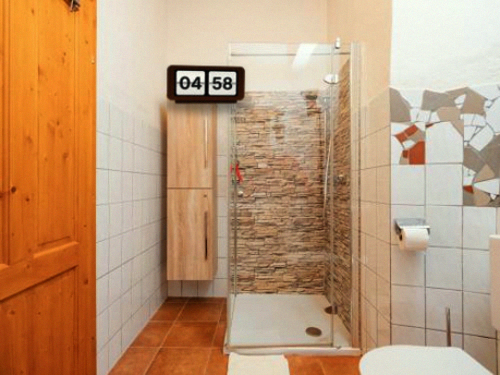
4:58
